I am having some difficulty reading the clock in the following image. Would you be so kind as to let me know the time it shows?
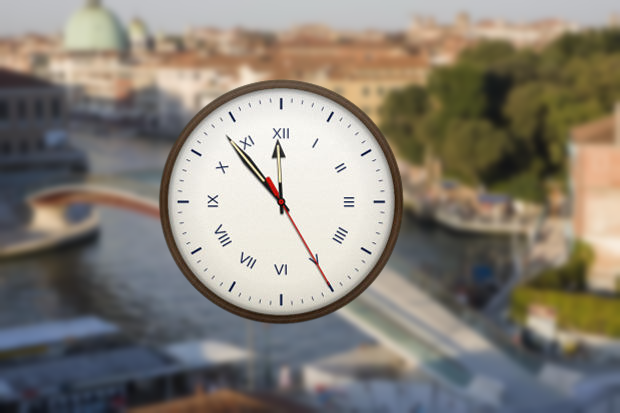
11:53:25
